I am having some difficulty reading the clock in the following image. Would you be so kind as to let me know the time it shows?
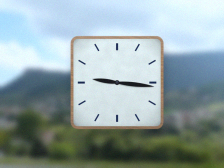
9:16
